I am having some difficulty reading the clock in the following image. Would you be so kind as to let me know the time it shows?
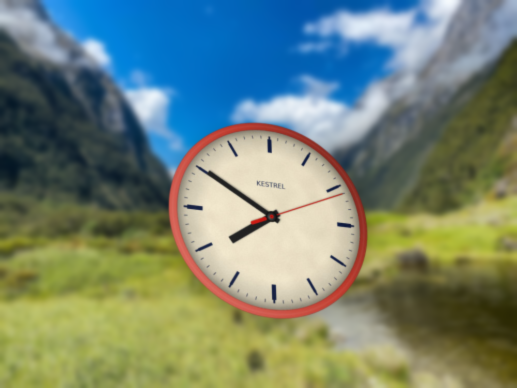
7:50:11
